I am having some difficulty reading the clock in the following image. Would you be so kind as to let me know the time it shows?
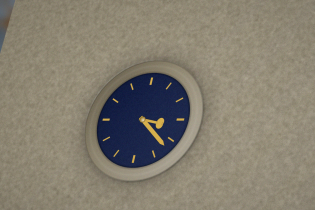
3:22
